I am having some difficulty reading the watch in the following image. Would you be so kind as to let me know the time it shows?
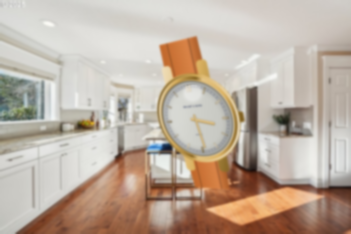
3:29
